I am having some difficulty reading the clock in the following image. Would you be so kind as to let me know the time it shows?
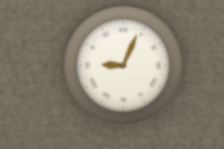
9:04
